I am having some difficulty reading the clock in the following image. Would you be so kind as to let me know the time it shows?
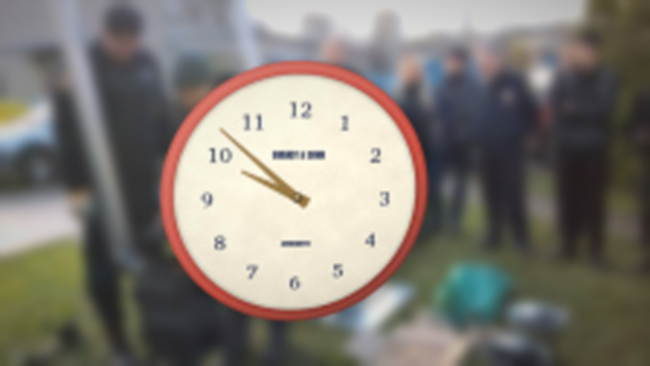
9:52
